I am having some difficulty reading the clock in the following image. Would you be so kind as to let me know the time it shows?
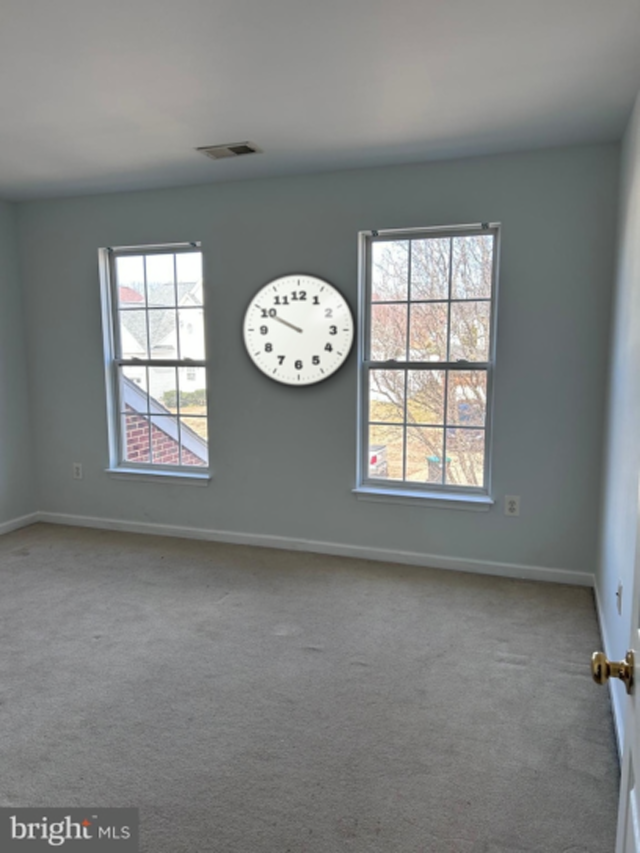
9:50
